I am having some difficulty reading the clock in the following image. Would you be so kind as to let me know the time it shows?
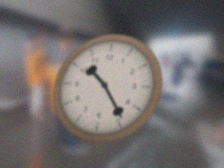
10:24
